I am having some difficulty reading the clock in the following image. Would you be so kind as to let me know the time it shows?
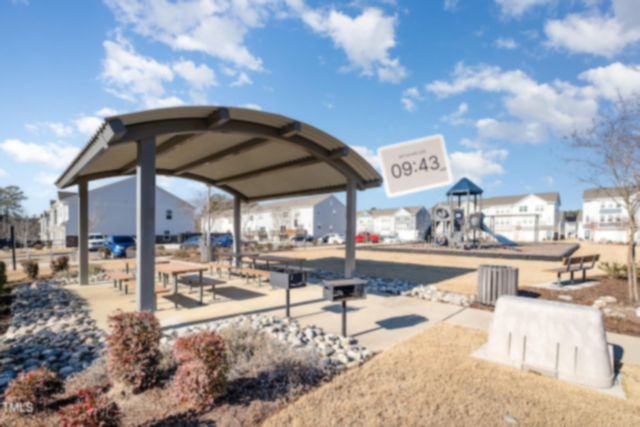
9:43
